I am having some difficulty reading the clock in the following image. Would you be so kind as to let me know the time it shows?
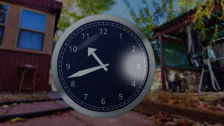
10:42
